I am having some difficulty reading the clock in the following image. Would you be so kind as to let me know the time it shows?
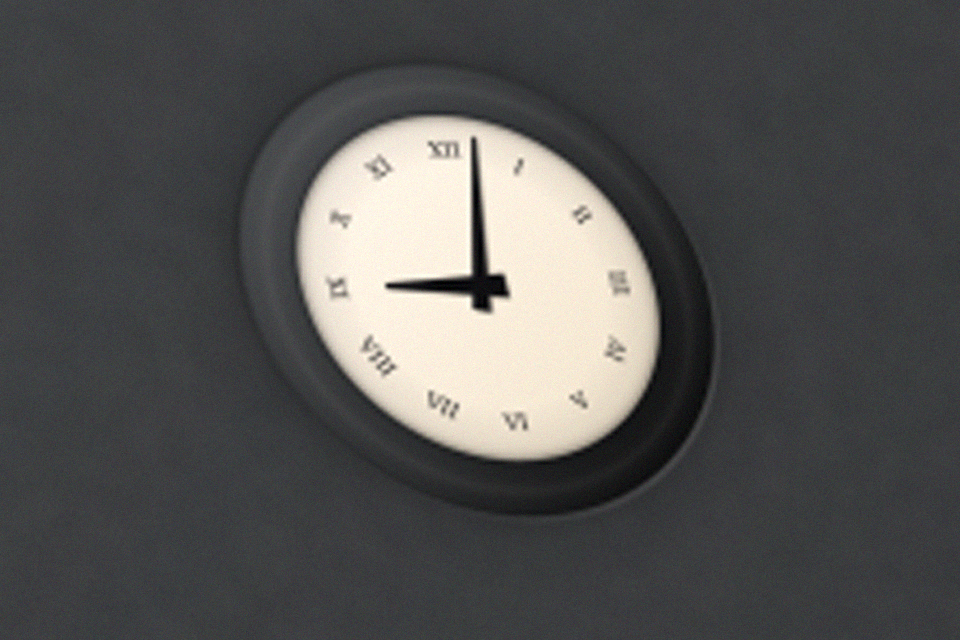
9:02
